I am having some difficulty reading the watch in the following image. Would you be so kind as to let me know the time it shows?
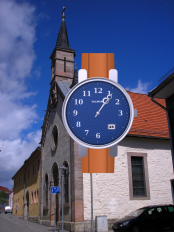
1:06
